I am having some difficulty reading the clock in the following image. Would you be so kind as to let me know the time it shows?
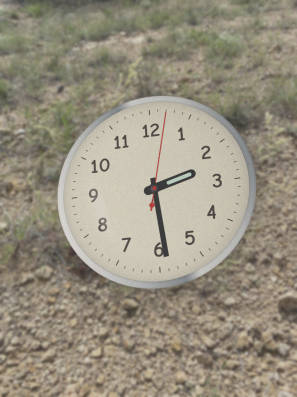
2:29:02
